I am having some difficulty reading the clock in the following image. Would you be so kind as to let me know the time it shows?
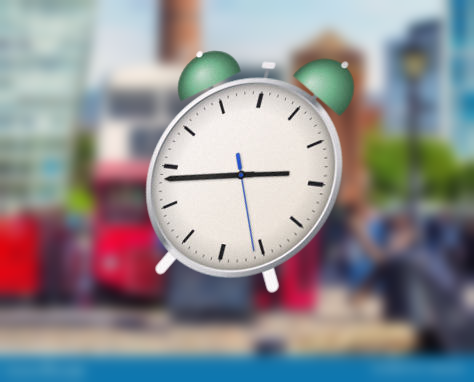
2:43:26
